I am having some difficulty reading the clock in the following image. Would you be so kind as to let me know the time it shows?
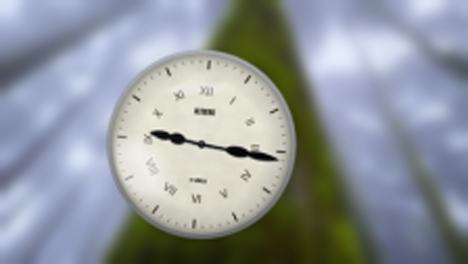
9:16
